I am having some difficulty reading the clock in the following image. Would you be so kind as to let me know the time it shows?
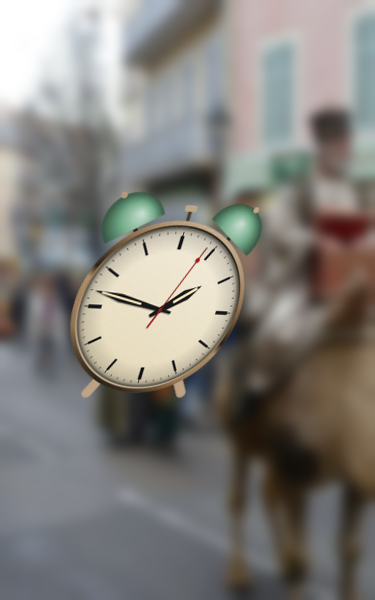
1:47:04
